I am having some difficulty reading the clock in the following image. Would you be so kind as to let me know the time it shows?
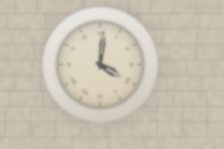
4:01
